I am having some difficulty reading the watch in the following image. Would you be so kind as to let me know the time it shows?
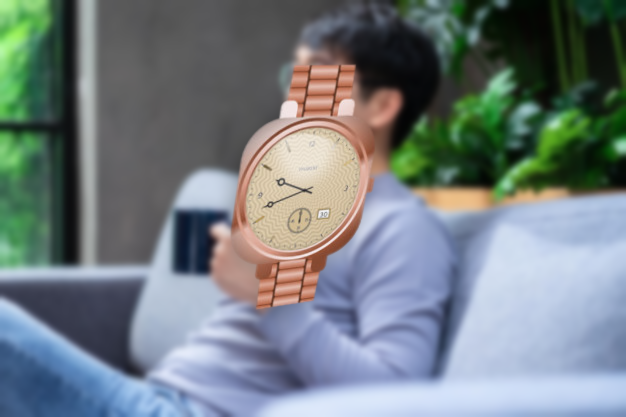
9:42
